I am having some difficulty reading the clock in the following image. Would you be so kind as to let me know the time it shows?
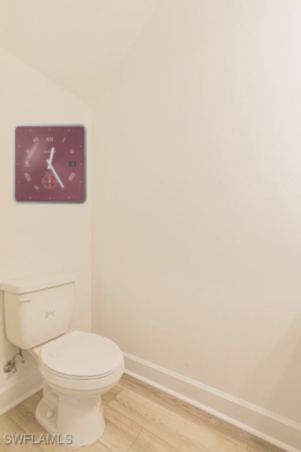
12:25
